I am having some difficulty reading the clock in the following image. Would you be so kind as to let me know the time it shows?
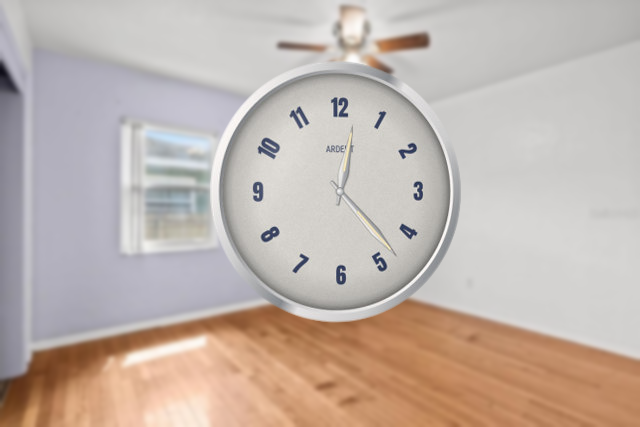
12:23
